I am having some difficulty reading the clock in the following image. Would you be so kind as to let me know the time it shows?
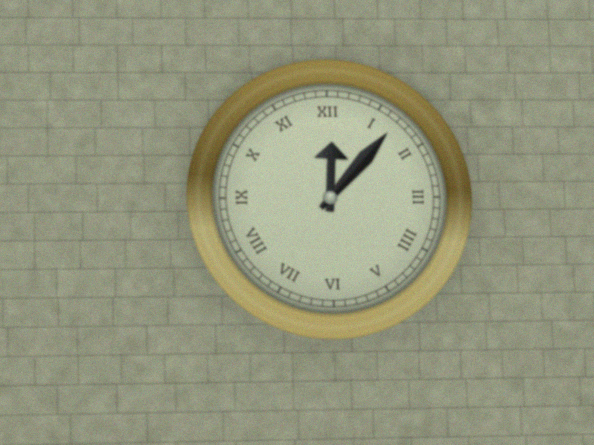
12:07
